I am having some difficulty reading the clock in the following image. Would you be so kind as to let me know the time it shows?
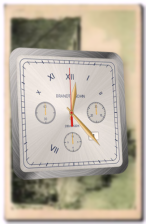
12:23
